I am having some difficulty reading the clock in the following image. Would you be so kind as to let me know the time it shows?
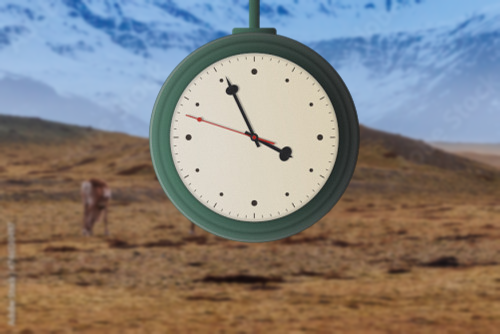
3:55:48
